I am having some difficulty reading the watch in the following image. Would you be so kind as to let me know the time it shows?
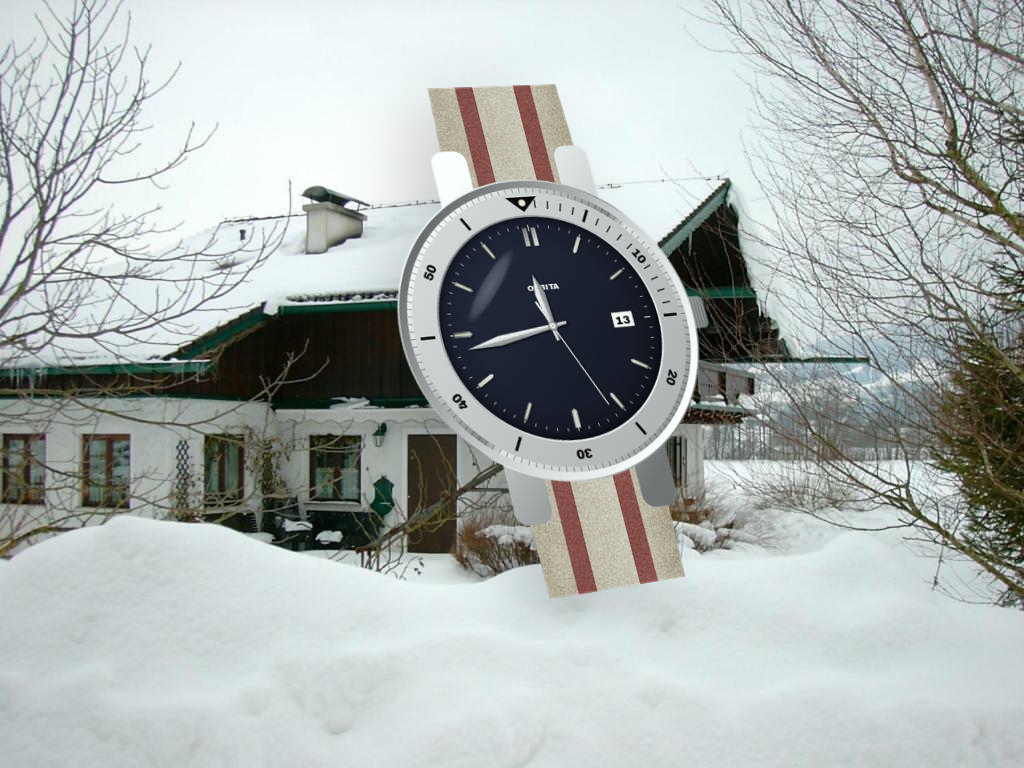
11:43:26
